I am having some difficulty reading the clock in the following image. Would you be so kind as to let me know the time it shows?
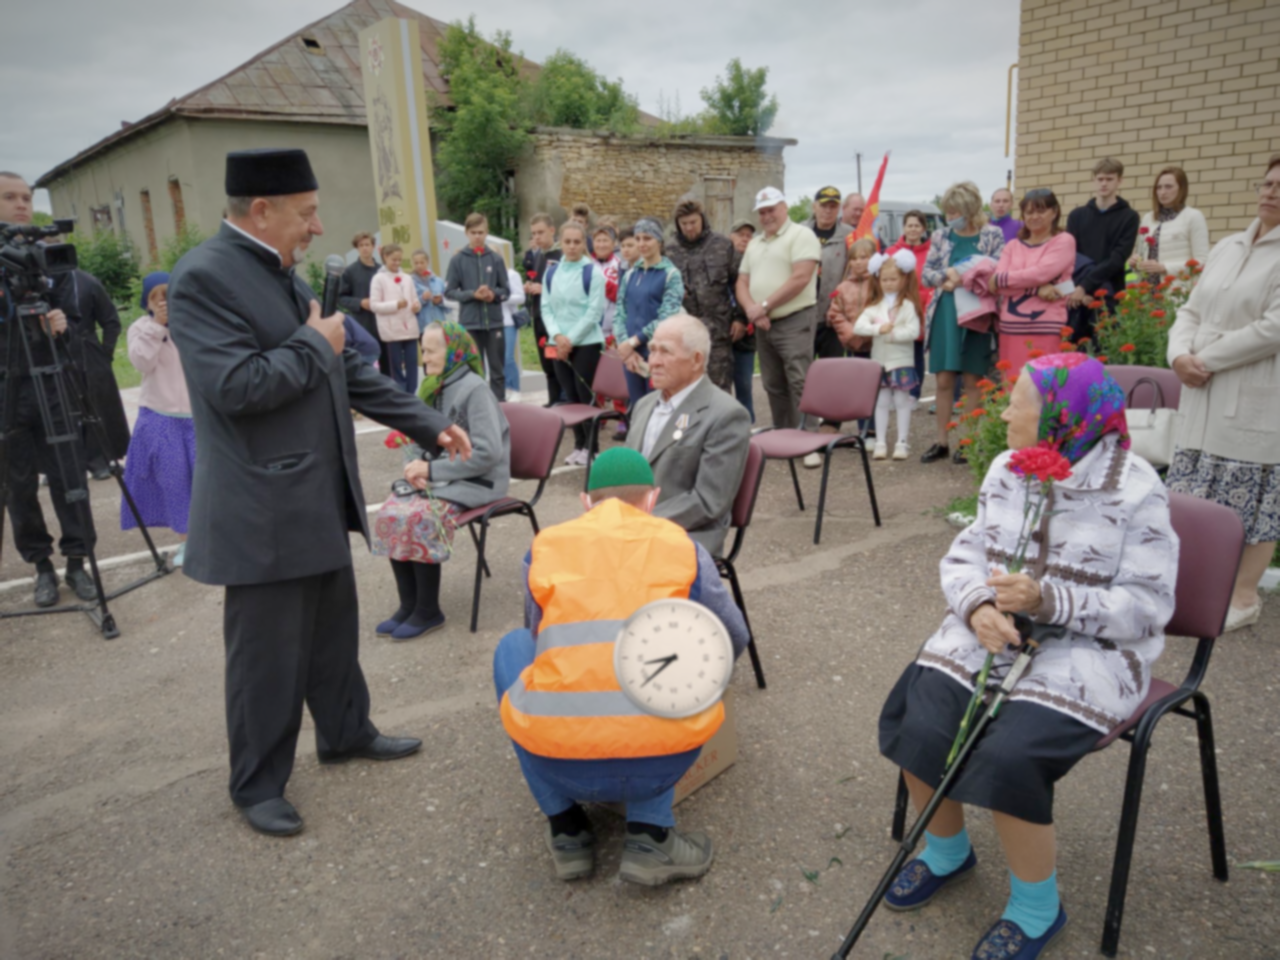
8:38
